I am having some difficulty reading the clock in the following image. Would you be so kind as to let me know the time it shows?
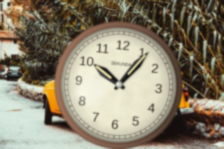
10:06
